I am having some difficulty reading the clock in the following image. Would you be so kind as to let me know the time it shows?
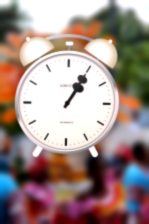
1:05
